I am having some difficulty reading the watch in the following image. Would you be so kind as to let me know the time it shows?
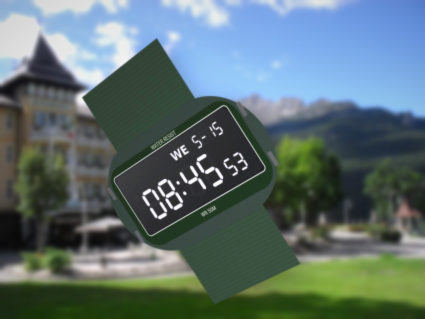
8:45:53
